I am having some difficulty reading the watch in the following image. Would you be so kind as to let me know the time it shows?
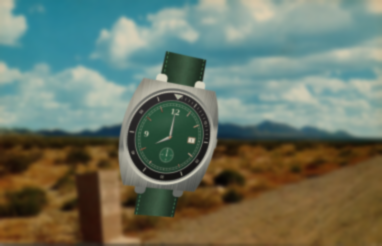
8:00
